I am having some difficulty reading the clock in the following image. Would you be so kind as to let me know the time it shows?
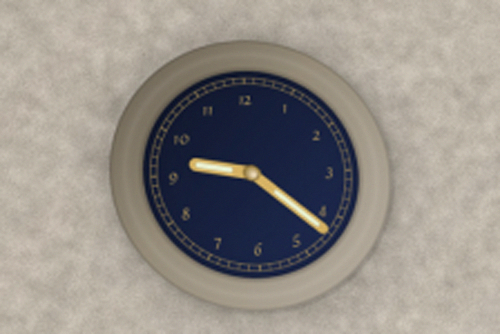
9:22
